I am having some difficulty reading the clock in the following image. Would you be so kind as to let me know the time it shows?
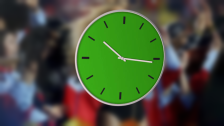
10:16
